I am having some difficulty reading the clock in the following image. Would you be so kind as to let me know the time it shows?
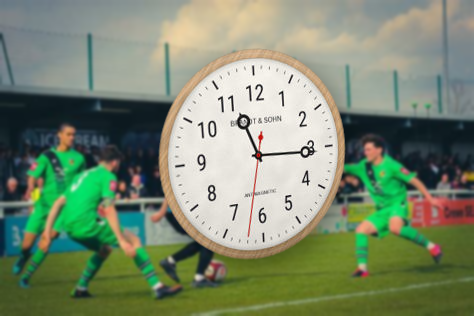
11:15:32
